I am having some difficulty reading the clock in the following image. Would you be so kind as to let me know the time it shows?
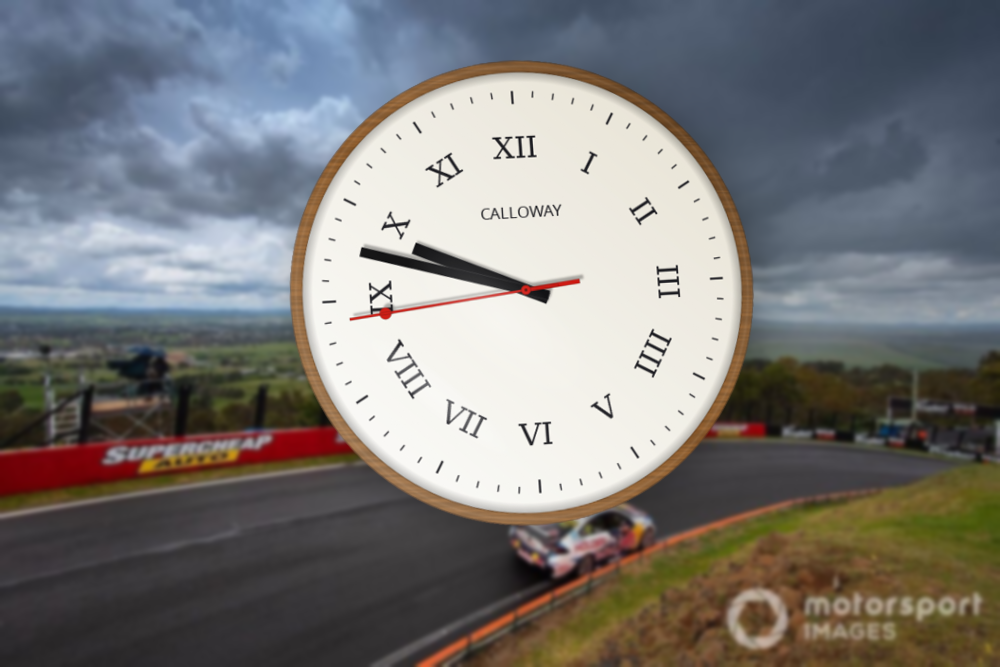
9:47:44
